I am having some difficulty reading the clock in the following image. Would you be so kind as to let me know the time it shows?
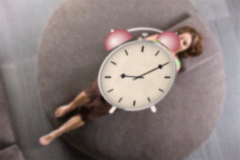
9:10
